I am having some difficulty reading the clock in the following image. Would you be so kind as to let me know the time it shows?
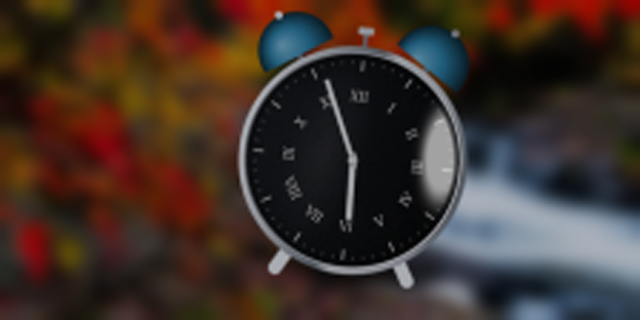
5:56
